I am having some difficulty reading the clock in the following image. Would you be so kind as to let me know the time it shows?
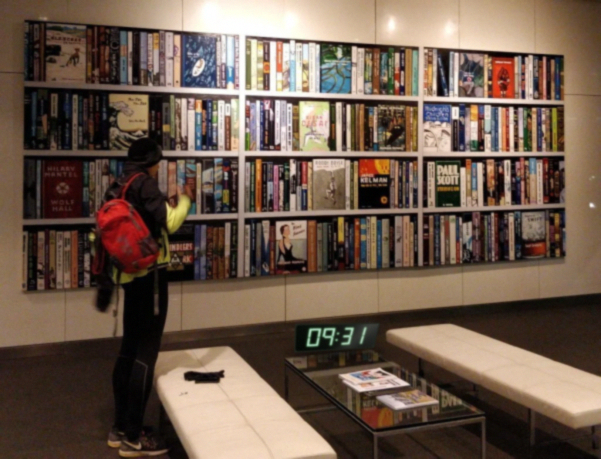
9:31
